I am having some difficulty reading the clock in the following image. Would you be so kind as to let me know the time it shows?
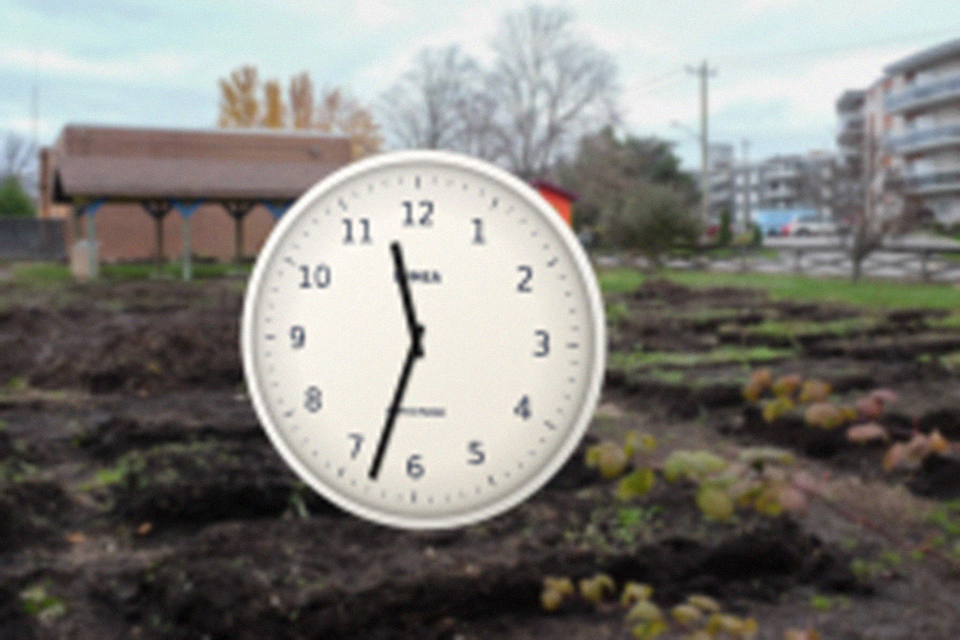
11:33
